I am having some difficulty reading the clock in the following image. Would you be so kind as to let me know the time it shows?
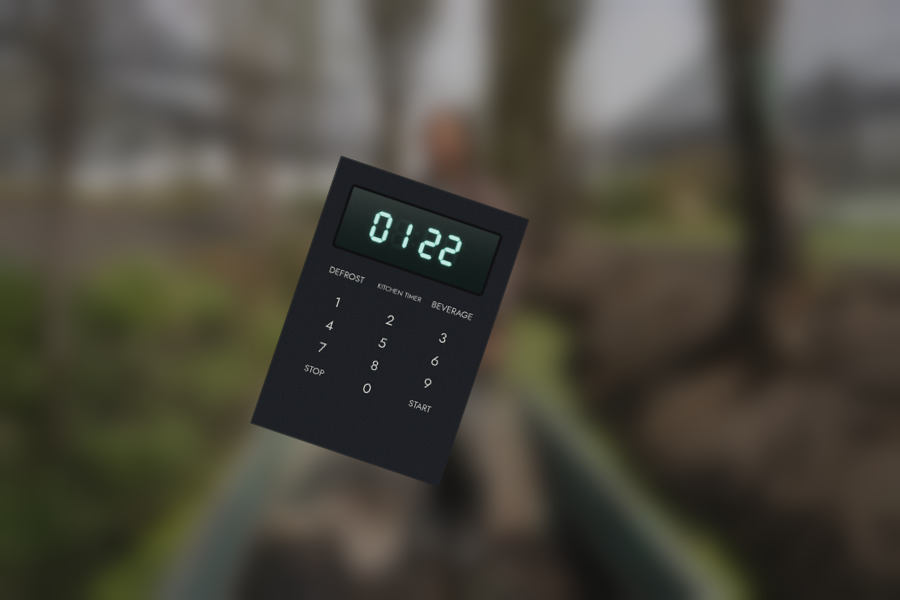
1:22
